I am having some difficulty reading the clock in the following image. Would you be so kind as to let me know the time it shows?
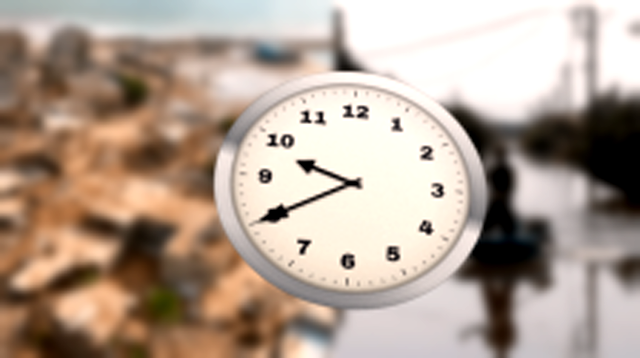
9:40
